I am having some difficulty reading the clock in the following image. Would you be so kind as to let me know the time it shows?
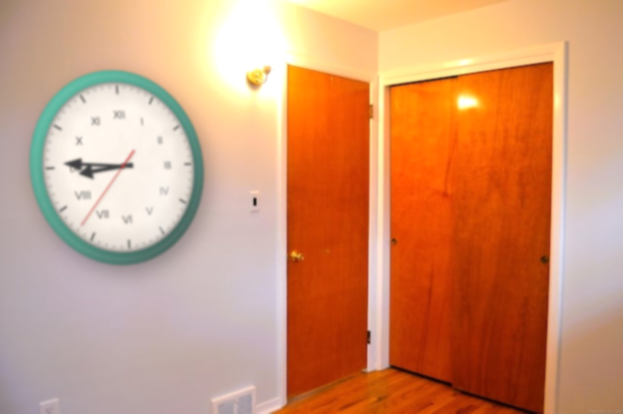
8:45:37
